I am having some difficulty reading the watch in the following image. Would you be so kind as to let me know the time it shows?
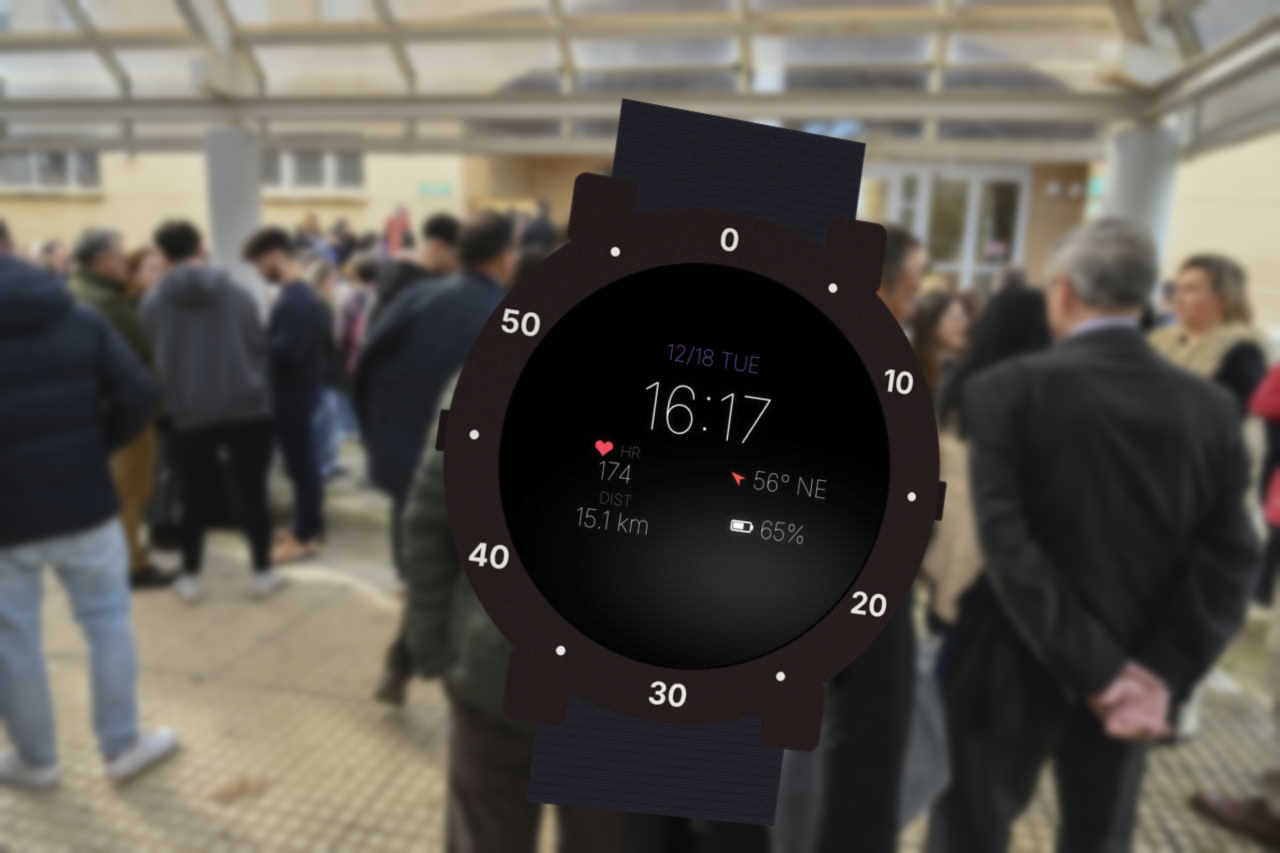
16:17
